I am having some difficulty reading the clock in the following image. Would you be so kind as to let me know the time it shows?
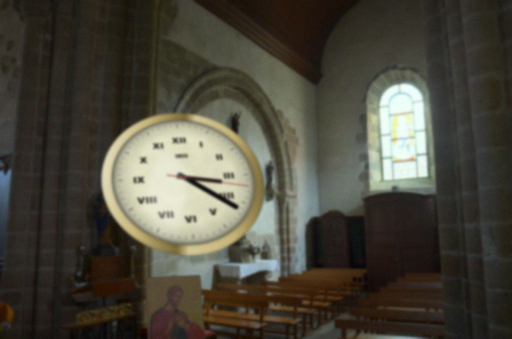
3:21:17
